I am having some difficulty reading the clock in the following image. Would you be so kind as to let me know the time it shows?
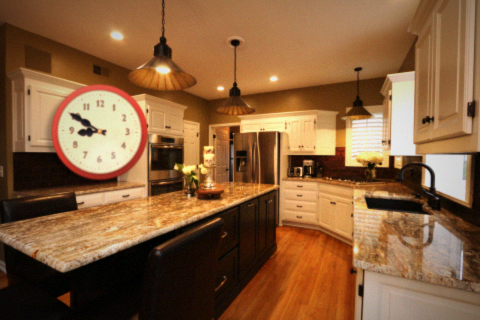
8:50
